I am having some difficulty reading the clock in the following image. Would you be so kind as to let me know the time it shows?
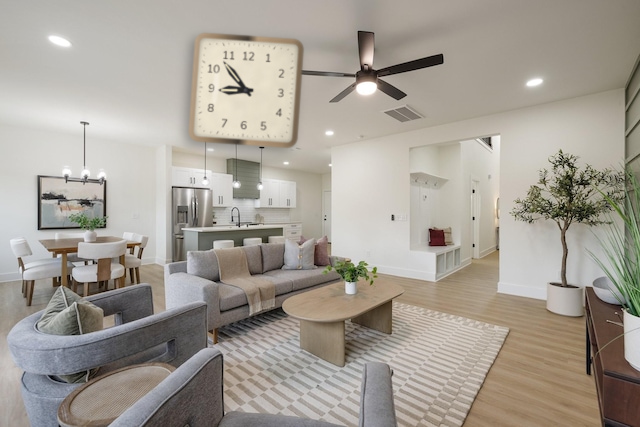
8:53
